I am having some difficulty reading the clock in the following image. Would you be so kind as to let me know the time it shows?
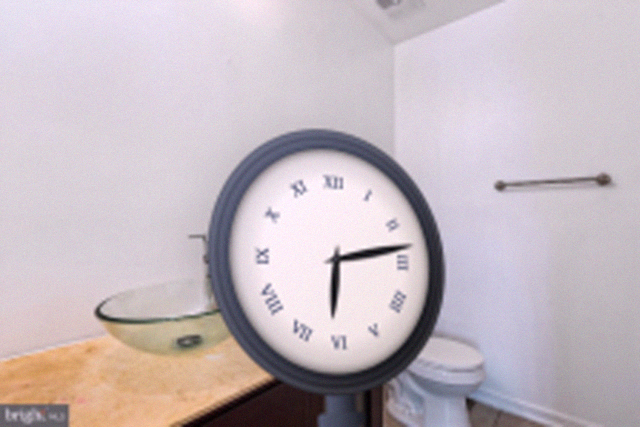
6:13
